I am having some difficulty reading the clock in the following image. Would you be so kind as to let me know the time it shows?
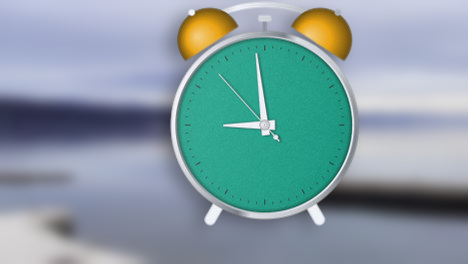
8:58:53
